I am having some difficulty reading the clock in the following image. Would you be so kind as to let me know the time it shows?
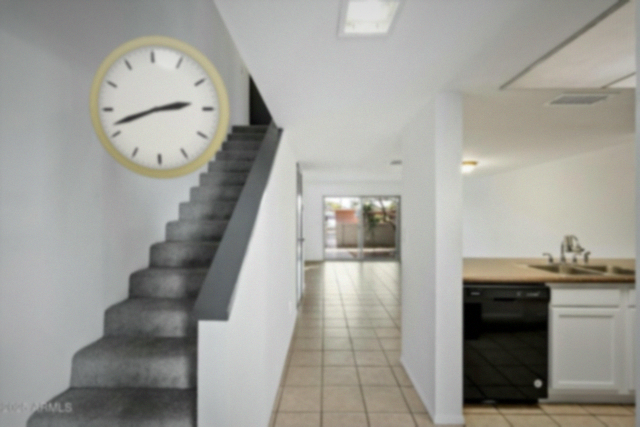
2:42
